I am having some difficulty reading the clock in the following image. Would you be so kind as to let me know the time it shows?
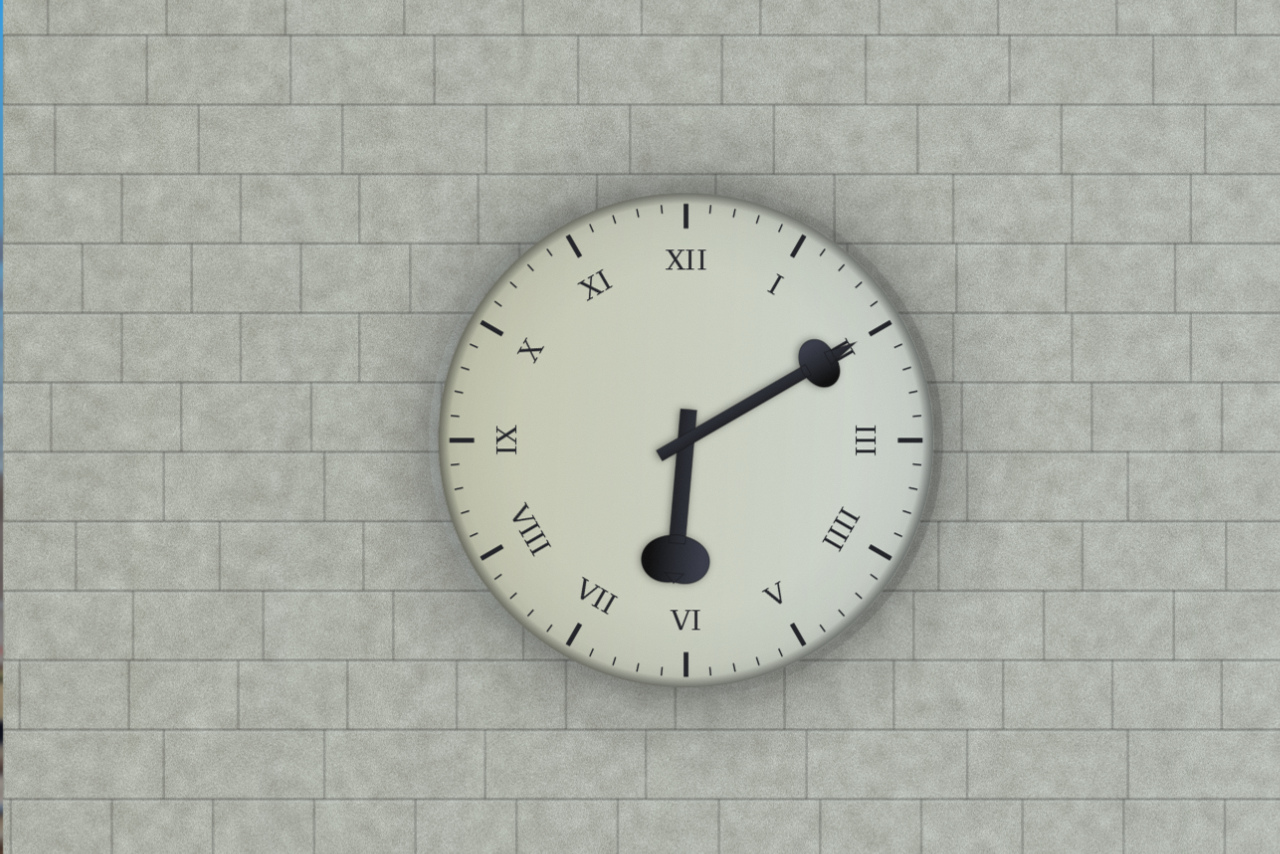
6:10
